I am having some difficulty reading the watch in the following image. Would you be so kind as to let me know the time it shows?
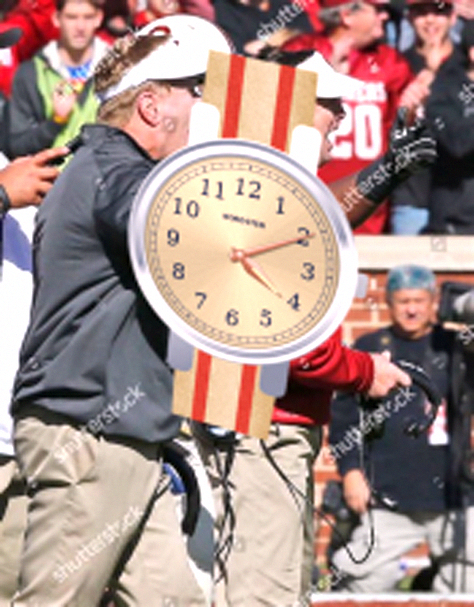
4:10
